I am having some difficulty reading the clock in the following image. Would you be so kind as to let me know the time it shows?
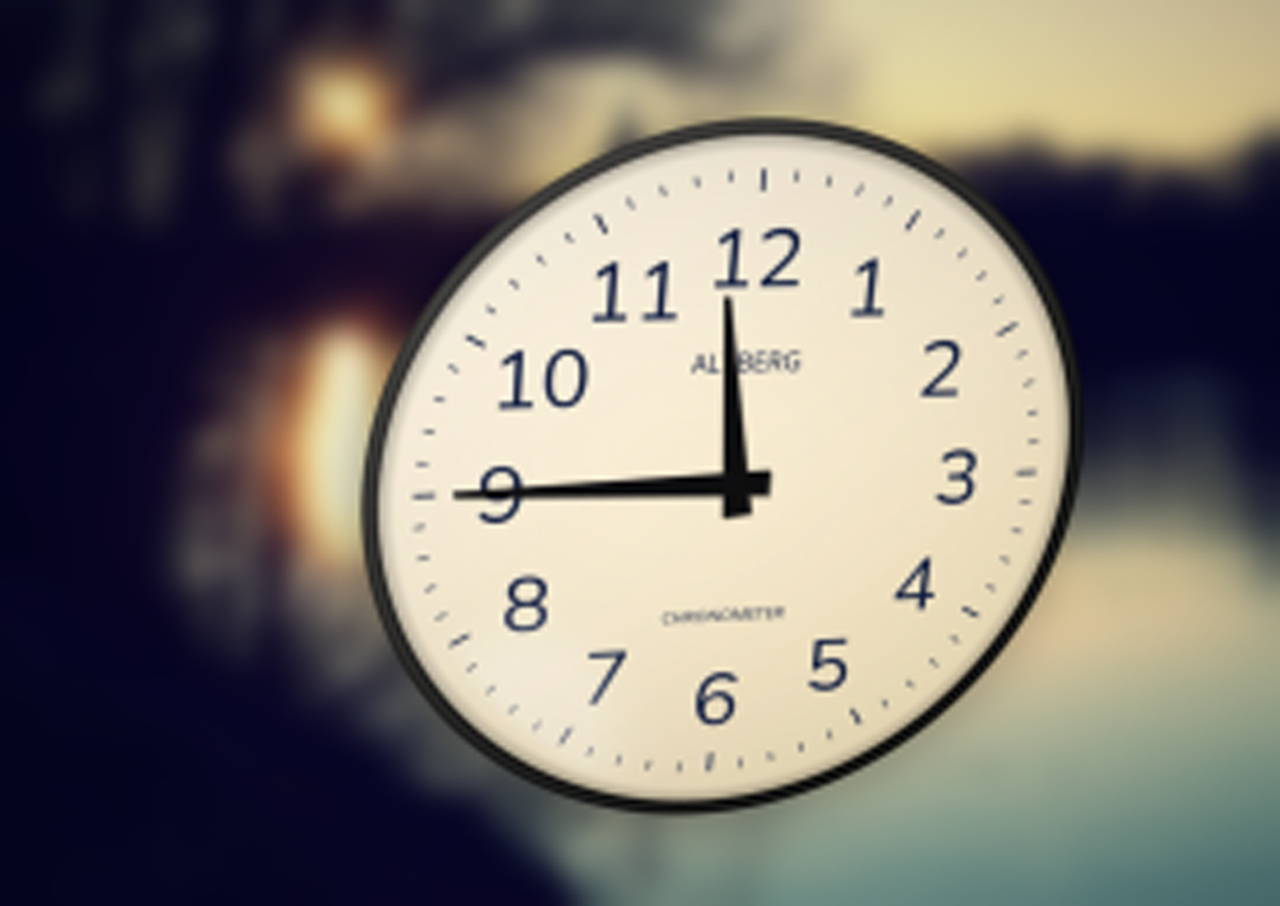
11:45
